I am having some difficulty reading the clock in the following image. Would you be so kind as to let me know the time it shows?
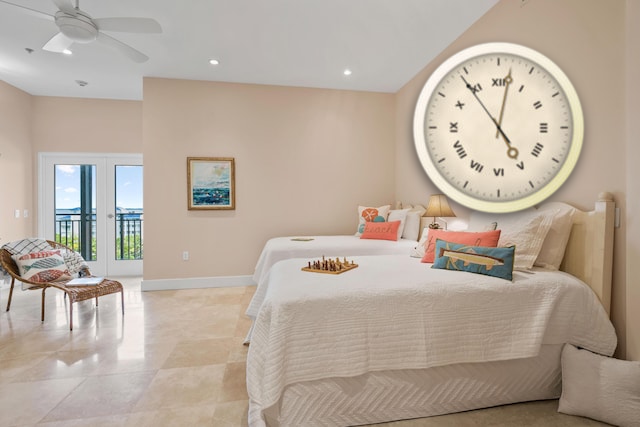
5:01:54
